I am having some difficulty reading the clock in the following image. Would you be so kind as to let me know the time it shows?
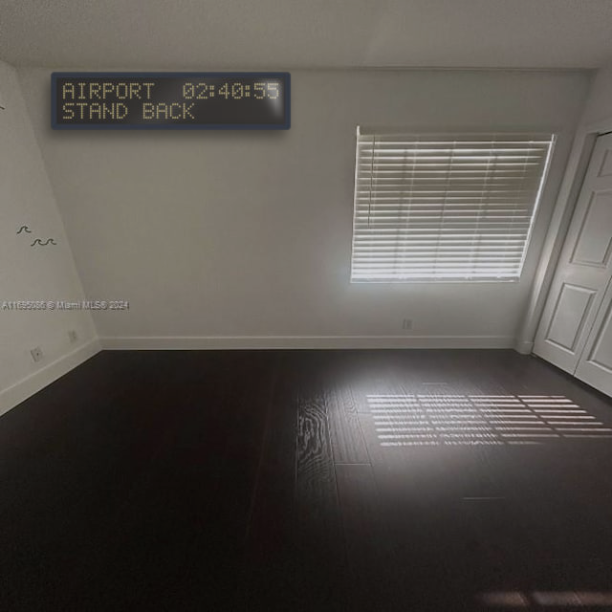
2:40:55
